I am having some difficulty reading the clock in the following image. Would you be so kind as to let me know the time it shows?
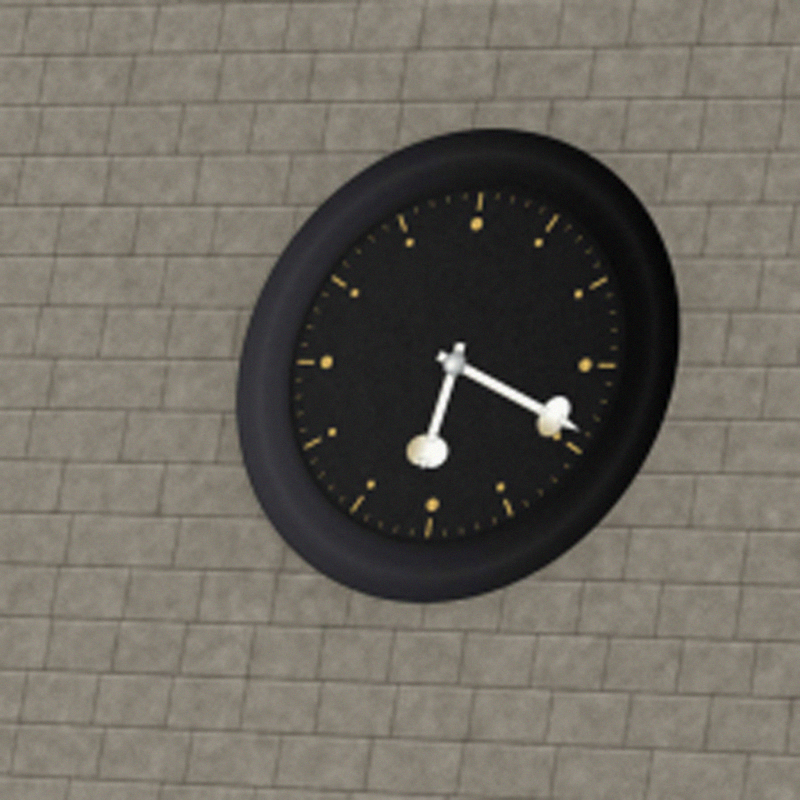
6:19
